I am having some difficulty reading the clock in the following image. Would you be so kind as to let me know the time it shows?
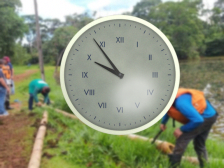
9:54
